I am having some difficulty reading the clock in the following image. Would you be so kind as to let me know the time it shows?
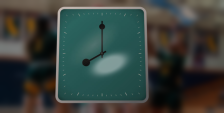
8:00
